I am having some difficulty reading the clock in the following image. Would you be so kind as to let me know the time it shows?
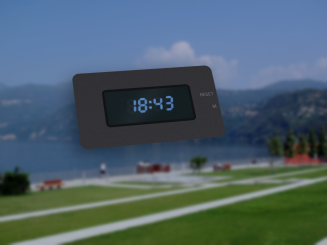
18:43
